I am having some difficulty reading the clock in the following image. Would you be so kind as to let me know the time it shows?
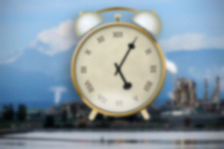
5:05
